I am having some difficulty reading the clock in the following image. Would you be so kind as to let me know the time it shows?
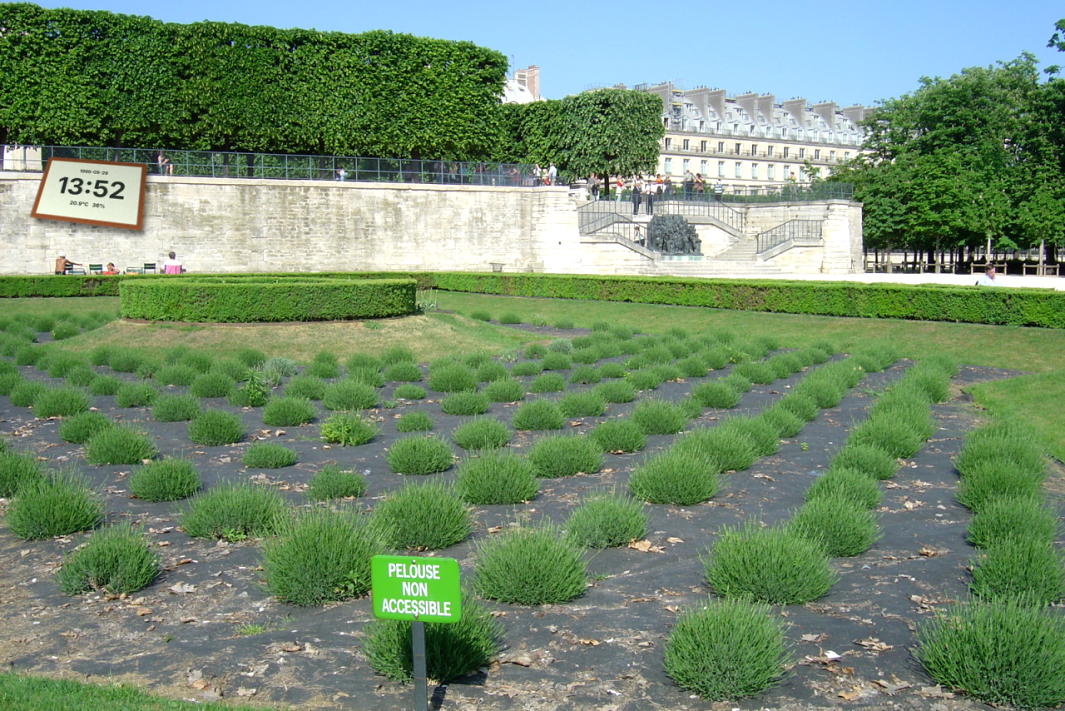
13:52
